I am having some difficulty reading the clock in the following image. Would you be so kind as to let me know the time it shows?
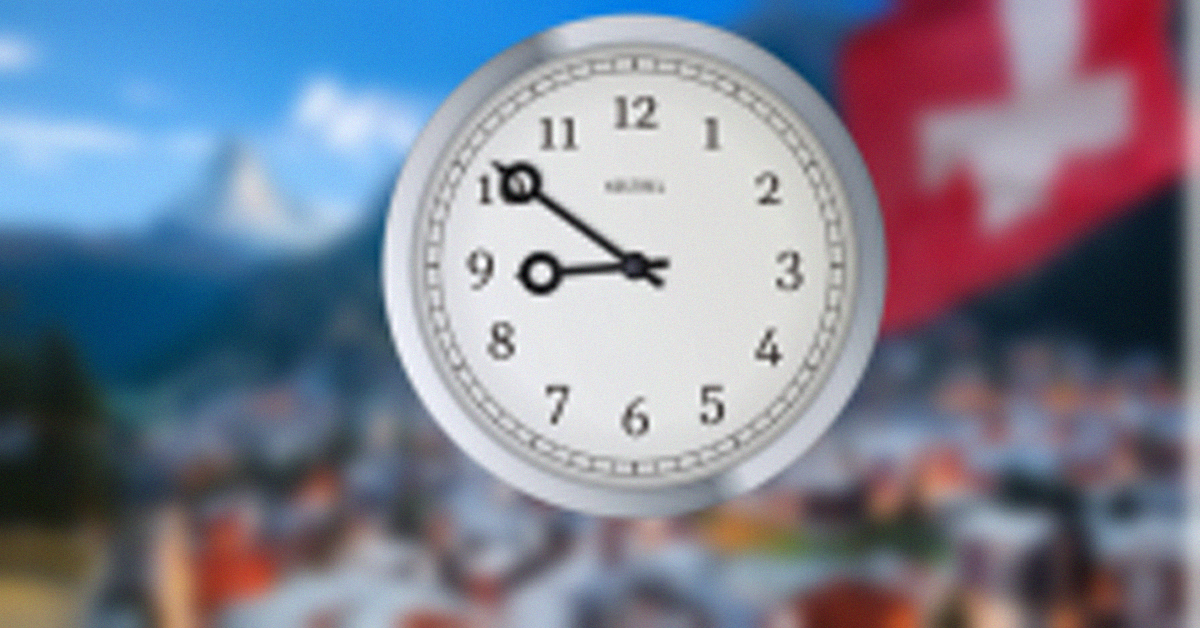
8:51
